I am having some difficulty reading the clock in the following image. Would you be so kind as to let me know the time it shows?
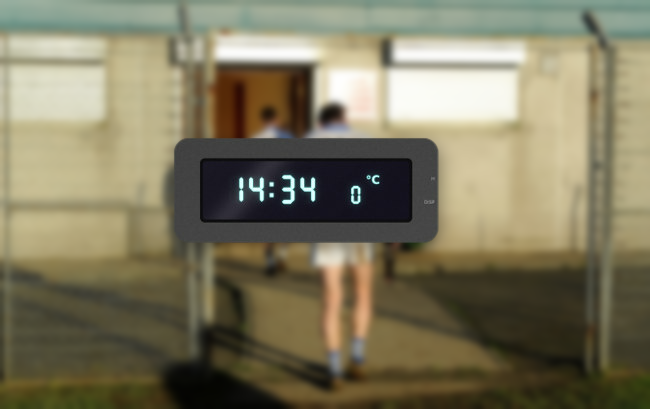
14:34
